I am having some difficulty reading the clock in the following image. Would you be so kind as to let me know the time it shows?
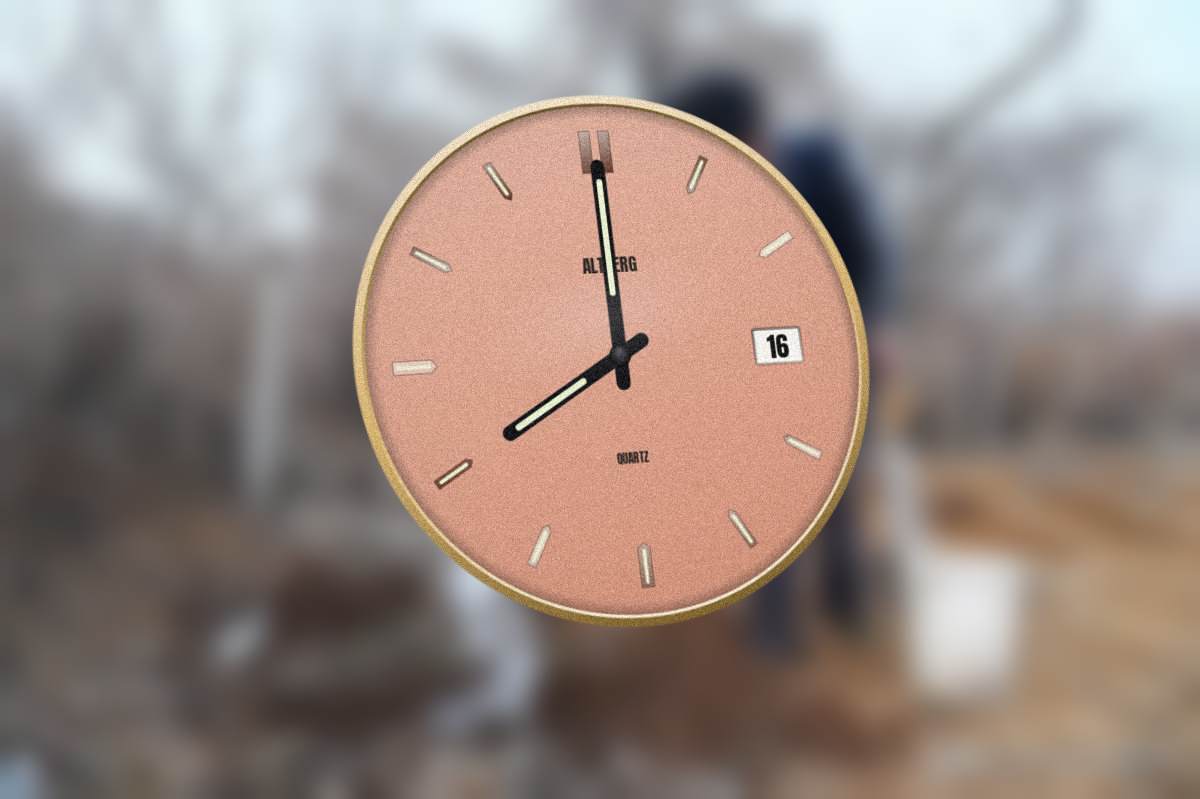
8:00
